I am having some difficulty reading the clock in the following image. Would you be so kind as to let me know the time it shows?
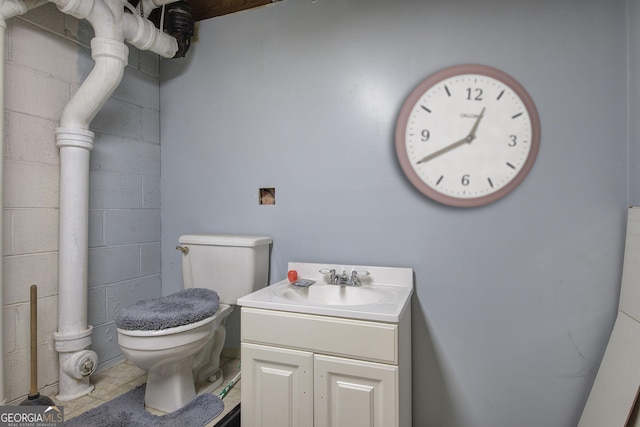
12:40
